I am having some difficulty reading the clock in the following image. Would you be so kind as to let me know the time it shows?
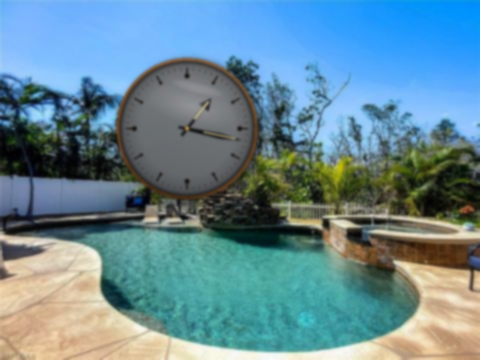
1:17
